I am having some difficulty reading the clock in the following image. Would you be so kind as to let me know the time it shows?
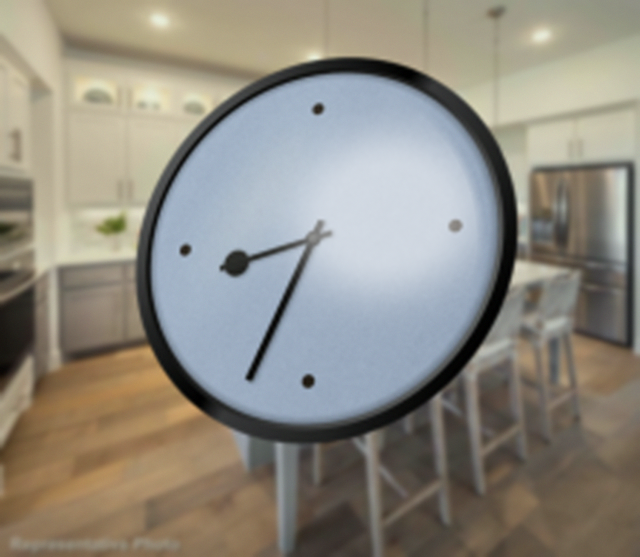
8:34
